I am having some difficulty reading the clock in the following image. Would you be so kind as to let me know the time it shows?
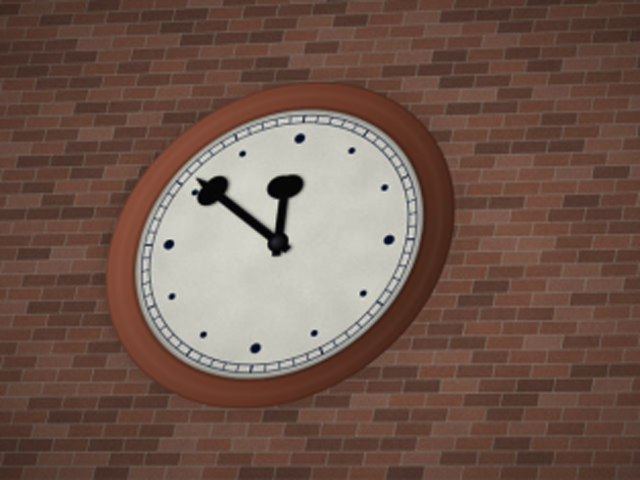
11:51
